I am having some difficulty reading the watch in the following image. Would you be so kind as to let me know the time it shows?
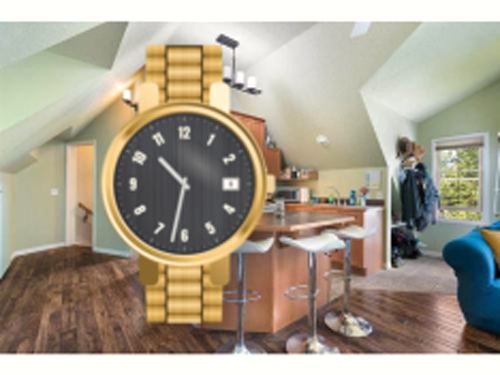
10:32
